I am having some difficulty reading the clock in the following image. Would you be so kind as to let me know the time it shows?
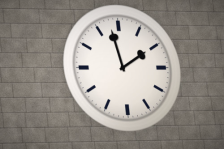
1:58
